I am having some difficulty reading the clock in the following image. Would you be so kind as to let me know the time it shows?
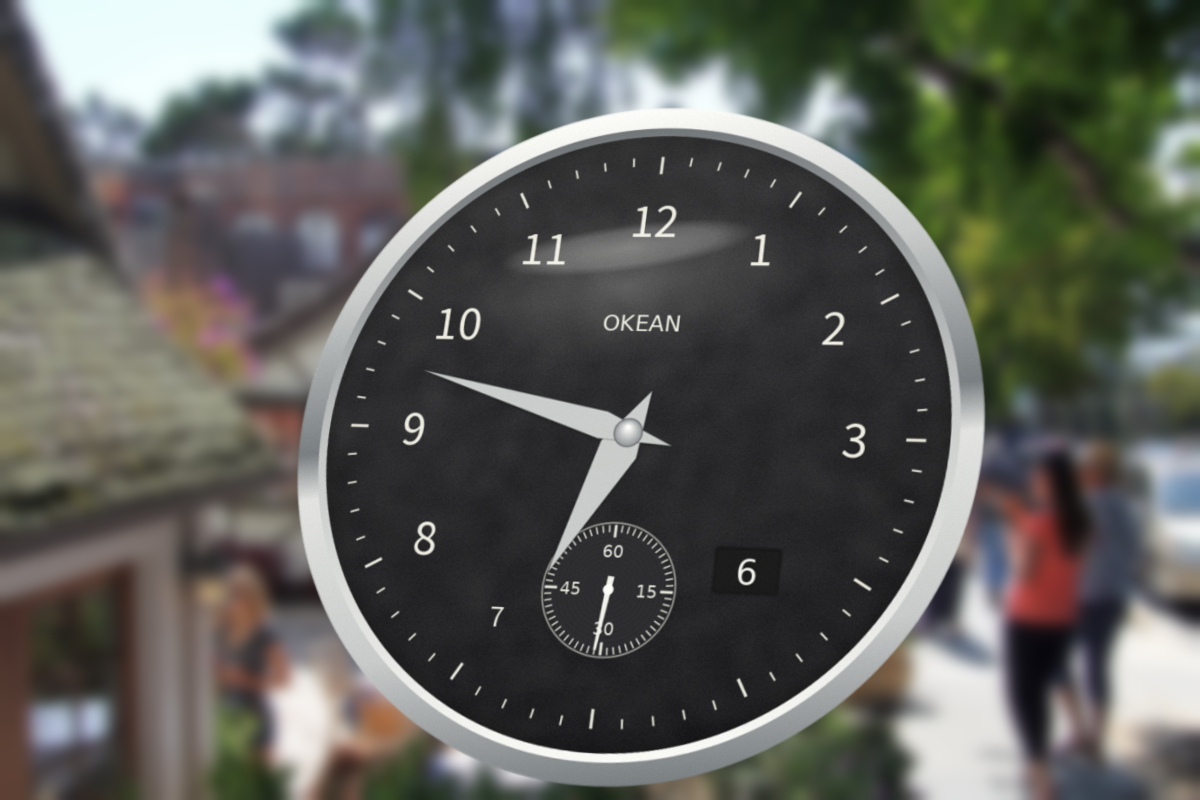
6:47:31
